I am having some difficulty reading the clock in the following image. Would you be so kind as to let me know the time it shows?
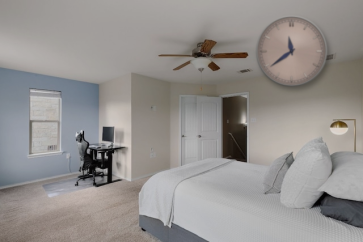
11:39
